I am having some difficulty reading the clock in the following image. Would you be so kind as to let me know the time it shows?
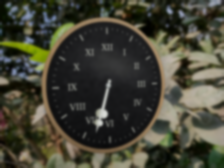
6:33
